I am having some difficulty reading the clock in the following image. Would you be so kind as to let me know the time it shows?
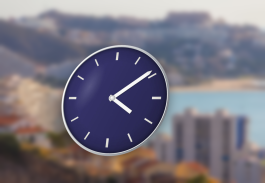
4:09
